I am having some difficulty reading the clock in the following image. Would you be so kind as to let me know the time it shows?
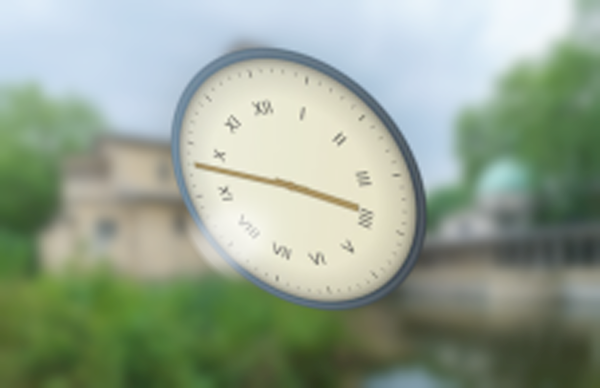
3:48
